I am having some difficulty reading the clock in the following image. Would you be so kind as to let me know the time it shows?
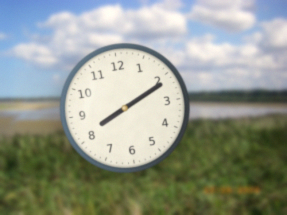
8:11
